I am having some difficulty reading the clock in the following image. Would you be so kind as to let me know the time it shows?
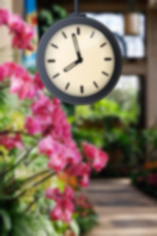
7:58
